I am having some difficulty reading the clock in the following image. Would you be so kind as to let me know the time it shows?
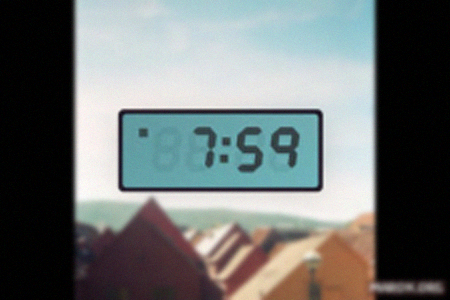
7:59
